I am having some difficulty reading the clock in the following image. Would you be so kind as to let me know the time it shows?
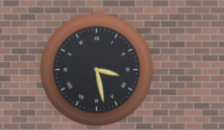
3:28
